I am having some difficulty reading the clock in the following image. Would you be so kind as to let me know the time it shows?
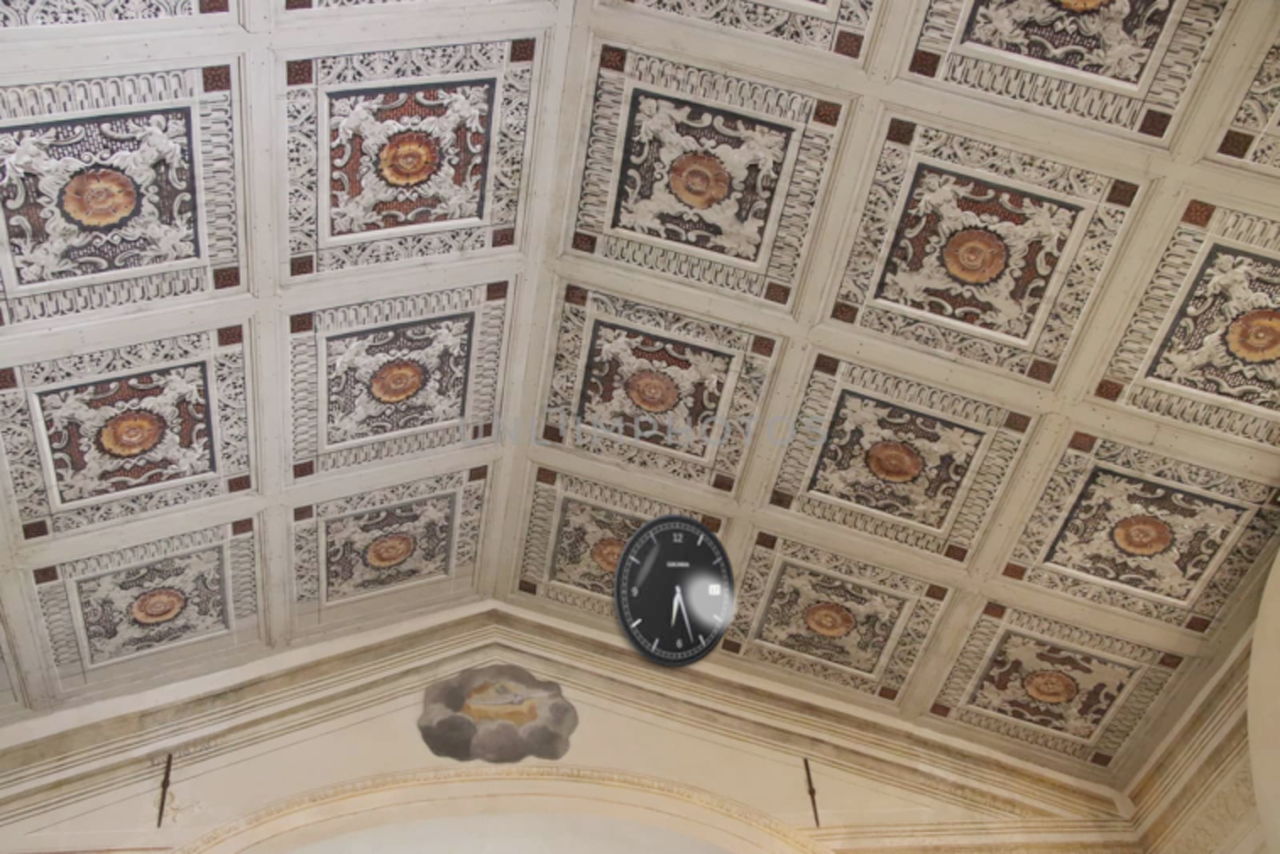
6:27
